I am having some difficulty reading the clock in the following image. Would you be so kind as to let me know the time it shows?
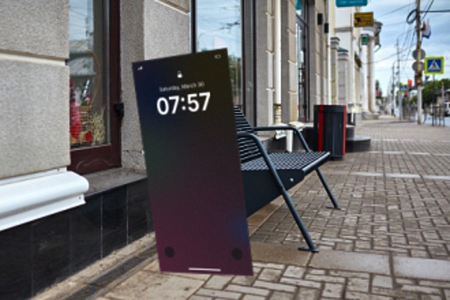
7:57
